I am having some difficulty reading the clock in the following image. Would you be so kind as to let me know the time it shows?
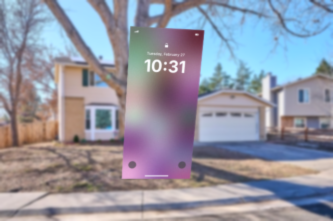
10:31
